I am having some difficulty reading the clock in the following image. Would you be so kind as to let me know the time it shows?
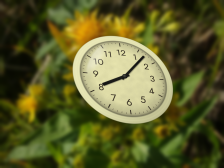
8:07
